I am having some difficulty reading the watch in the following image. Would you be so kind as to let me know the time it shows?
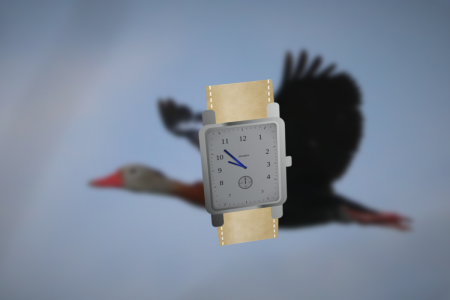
9:53
